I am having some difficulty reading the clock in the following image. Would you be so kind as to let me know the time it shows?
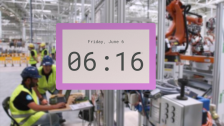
6:16
